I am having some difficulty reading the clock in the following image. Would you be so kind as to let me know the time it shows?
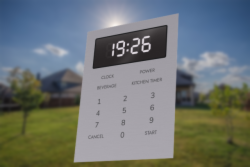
19:26
